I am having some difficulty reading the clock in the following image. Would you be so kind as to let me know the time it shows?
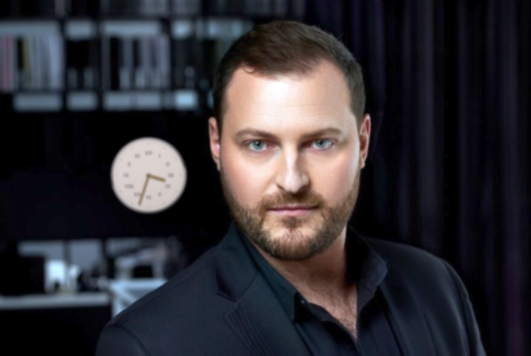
3:33
